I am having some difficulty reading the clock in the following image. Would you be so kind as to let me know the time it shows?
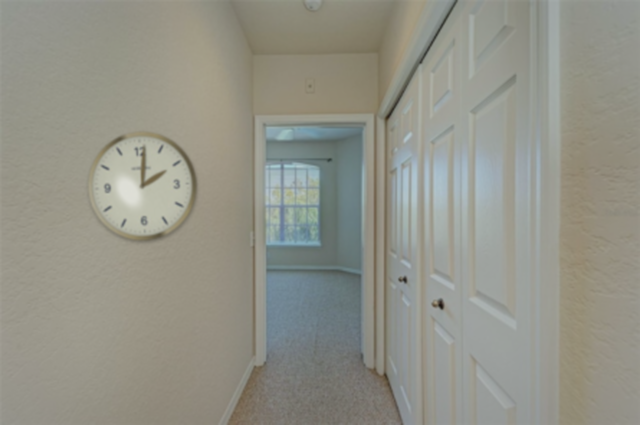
2:01
